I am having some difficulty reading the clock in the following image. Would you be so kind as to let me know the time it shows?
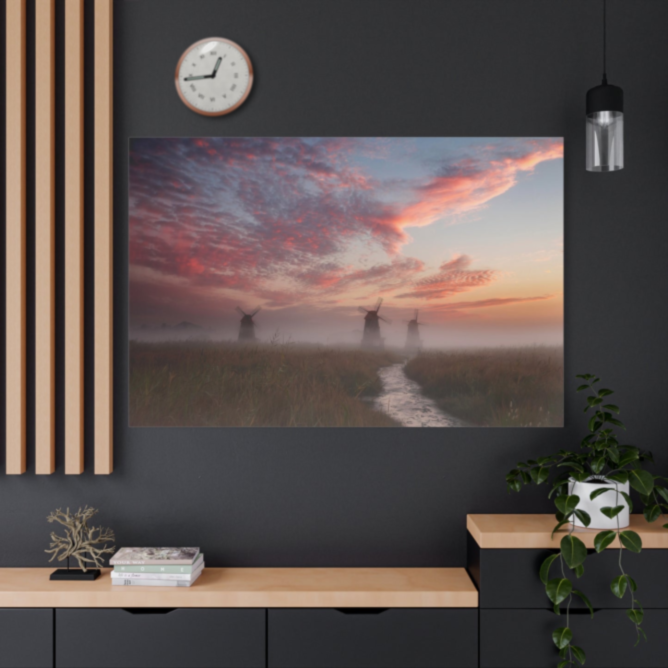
12:44
